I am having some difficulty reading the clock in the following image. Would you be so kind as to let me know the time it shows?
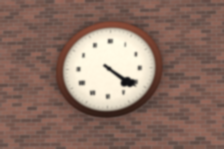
4:21
